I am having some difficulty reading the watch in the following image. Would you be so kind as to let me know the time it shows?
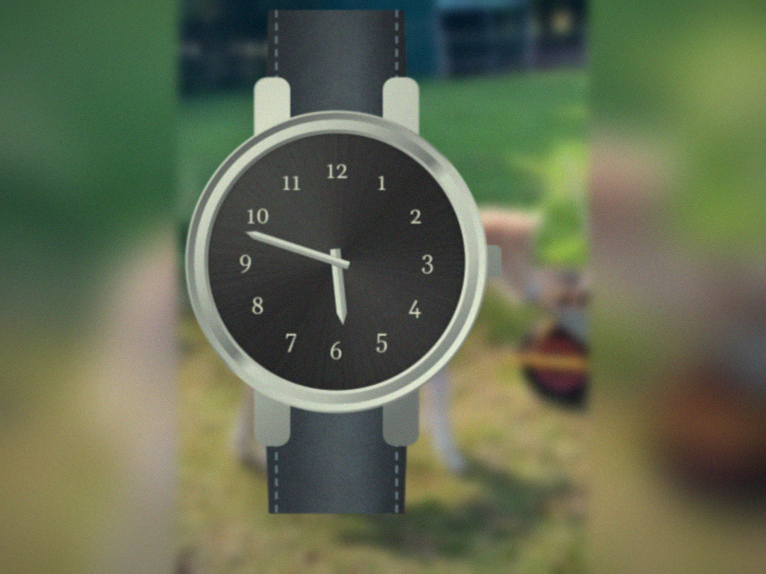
5:48
